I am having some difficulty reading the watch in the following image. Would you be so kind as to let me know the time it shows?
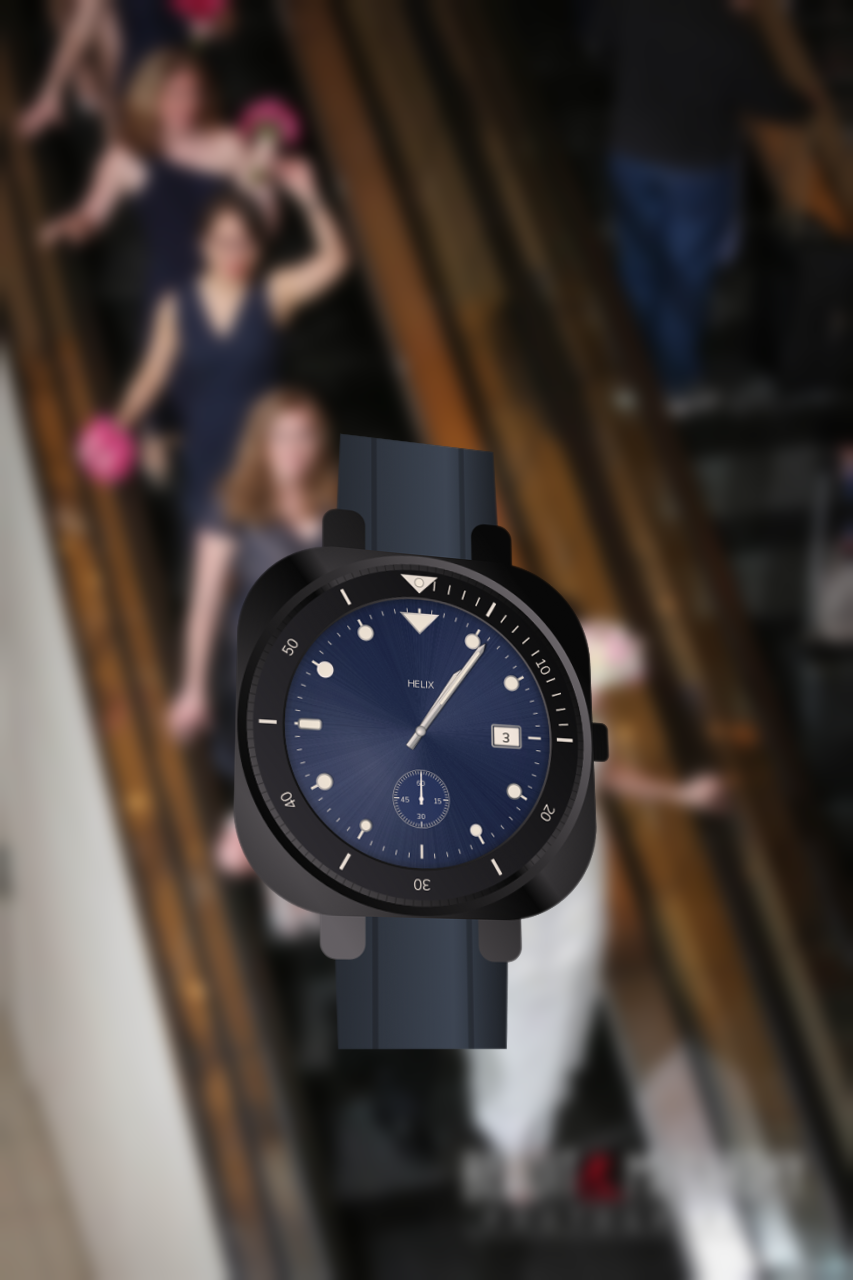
1:06
